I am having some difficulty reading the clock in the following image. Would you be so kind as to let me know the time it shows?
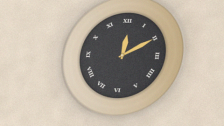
12:10
